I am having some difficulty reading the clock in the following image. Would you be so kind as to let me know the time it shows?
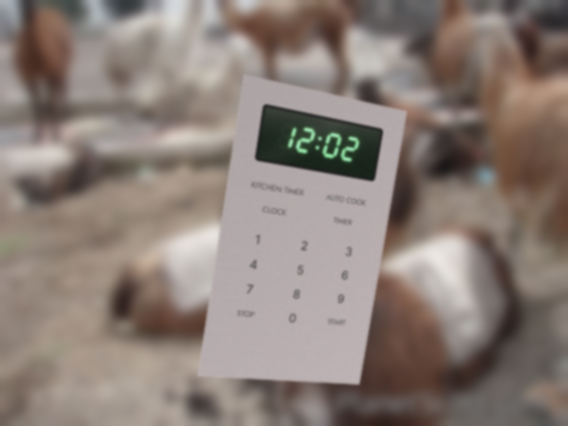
12:02
